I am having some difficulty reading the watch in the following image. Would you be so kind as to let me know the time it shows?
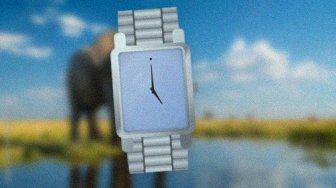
5:00
